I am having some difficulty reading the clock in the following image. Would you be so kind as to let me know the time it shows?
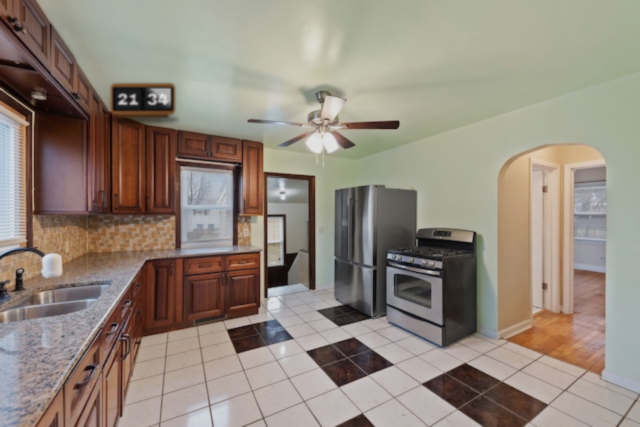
21:34
